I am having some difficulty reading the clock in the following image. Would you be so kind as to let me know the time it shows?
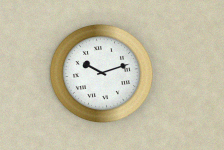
10:13
